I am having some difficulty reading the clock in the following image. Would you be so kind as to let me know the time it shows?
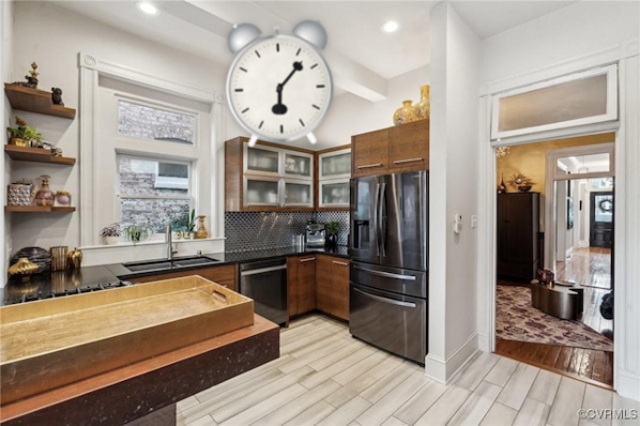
6:07
